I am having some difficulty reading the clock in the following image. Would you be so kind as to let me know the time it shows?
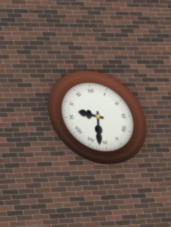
9:32
